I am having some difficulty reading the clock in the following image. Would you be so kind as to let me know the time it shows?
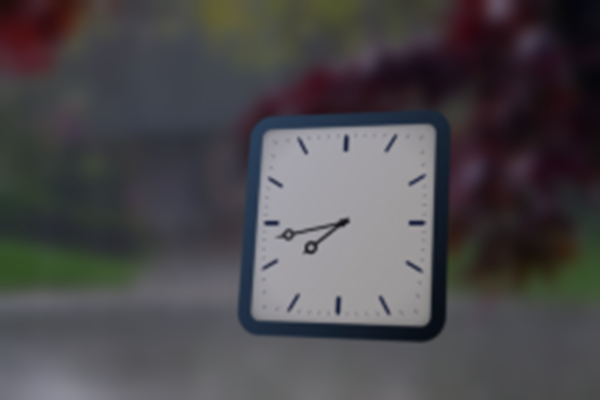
7:43
